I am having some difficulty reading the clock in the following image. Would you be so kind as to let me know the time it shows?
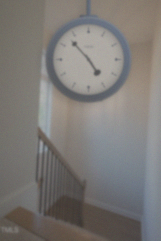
4:53
